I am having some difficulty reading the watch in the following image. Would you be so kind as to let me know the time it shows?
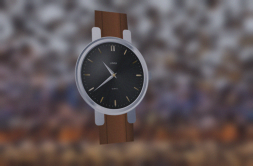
10:39
